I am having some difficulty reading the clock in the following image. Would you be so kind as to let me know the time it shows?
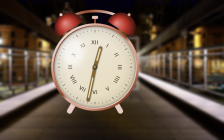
12:32
